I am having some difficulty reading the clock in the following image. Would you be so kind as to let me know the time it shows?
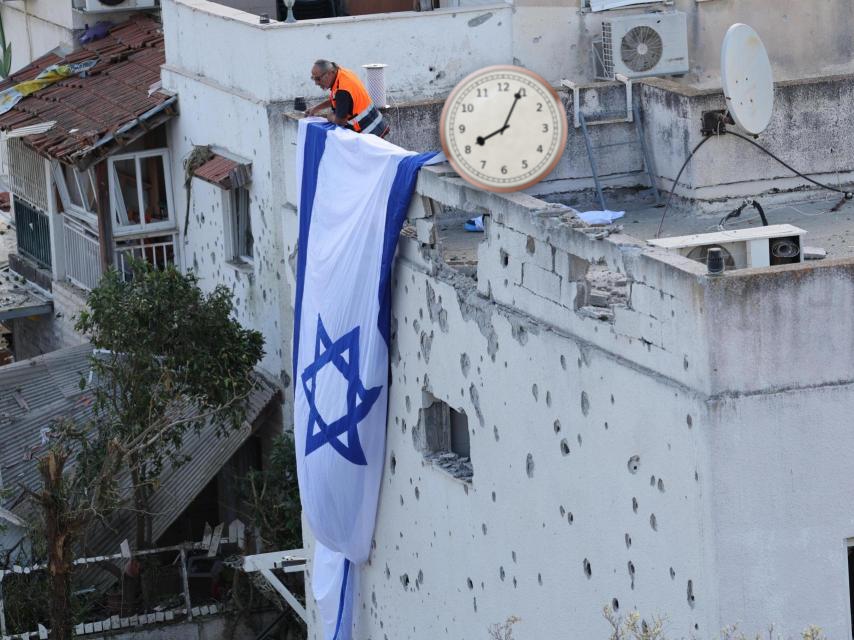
8:04
